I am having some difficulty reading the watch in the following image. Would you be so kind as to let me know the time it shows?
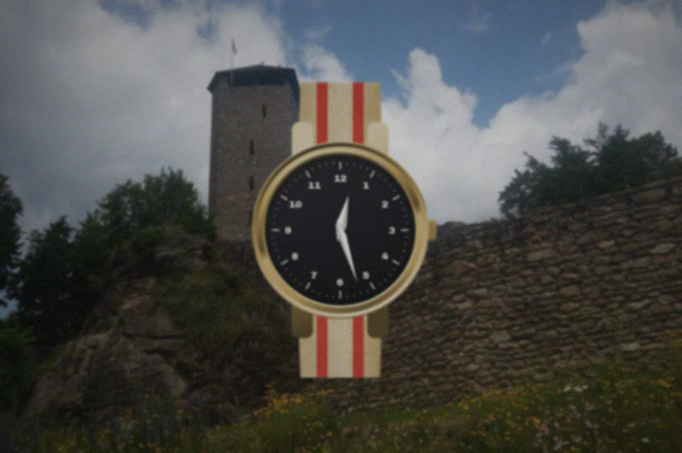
12:27
